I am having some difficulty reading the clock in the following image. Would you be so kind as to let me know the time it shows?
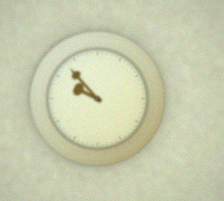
9:53
